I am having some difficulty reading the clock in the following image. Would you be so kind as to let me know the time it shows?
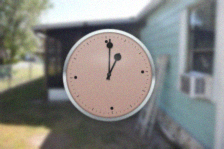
1:01
